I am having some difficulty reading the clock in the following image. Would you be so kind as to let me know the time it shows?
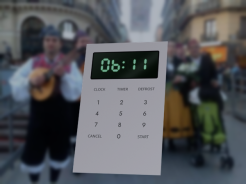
6:11
